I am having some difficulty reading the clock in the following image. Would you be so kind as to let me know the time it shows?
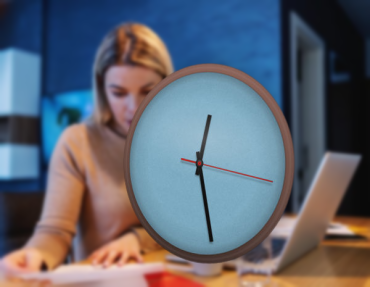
12:28:17
